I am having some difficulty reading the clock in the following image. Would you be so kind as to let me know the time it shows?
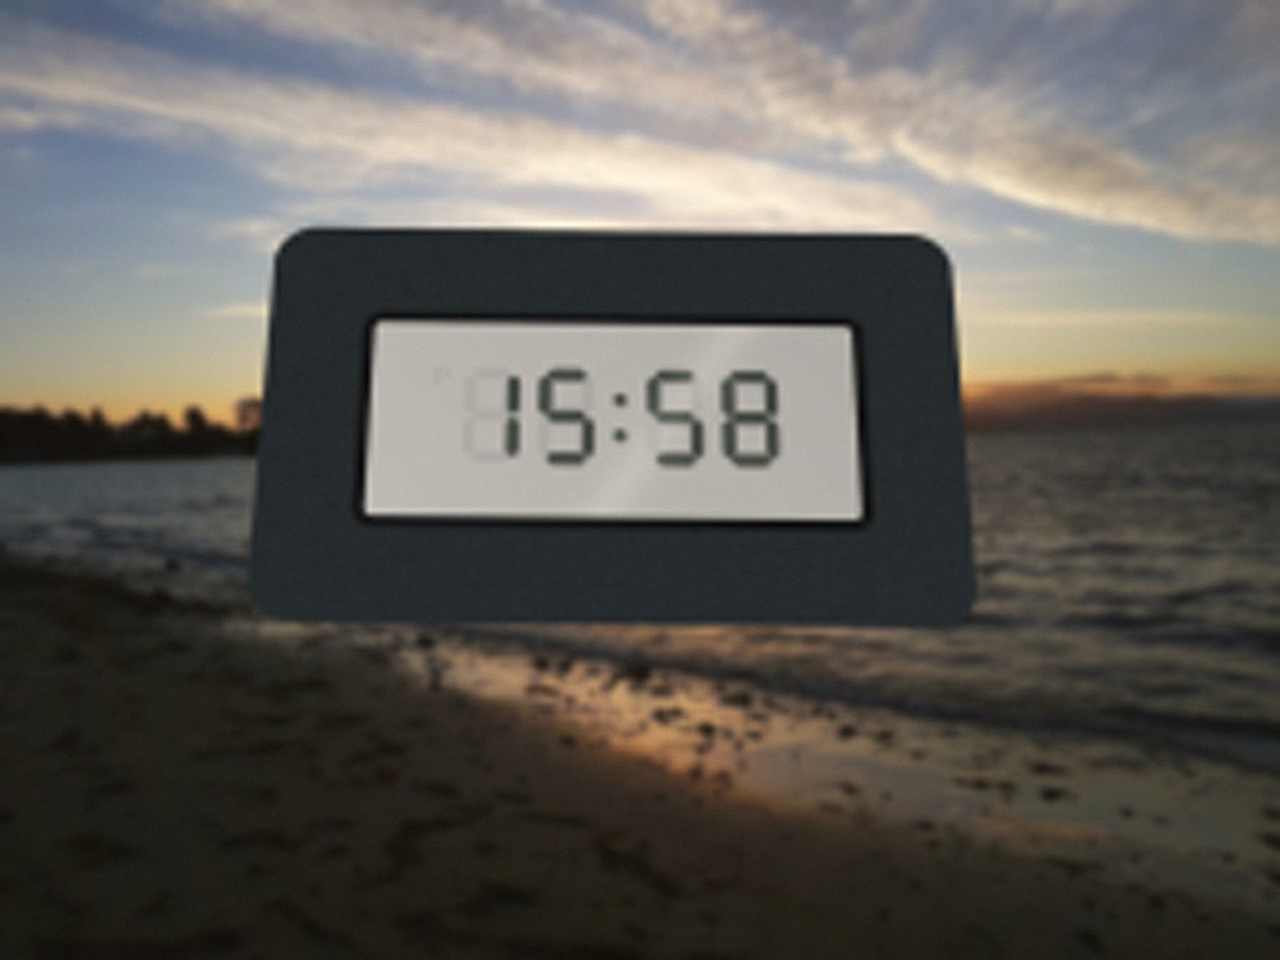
15:58
